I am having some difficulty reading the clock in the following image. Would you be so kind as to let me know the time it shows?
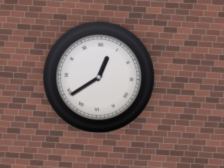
12:39
